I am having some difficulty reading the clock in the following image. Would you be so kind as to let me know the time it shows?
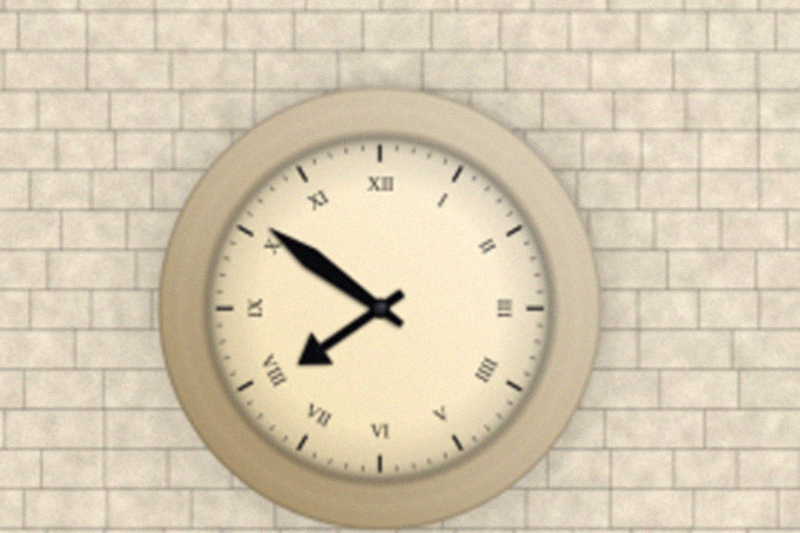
7:51
